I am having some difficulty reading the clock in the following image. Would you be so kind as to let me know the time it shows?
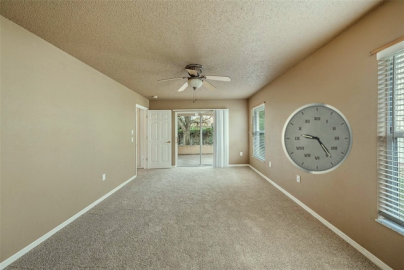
9:24
